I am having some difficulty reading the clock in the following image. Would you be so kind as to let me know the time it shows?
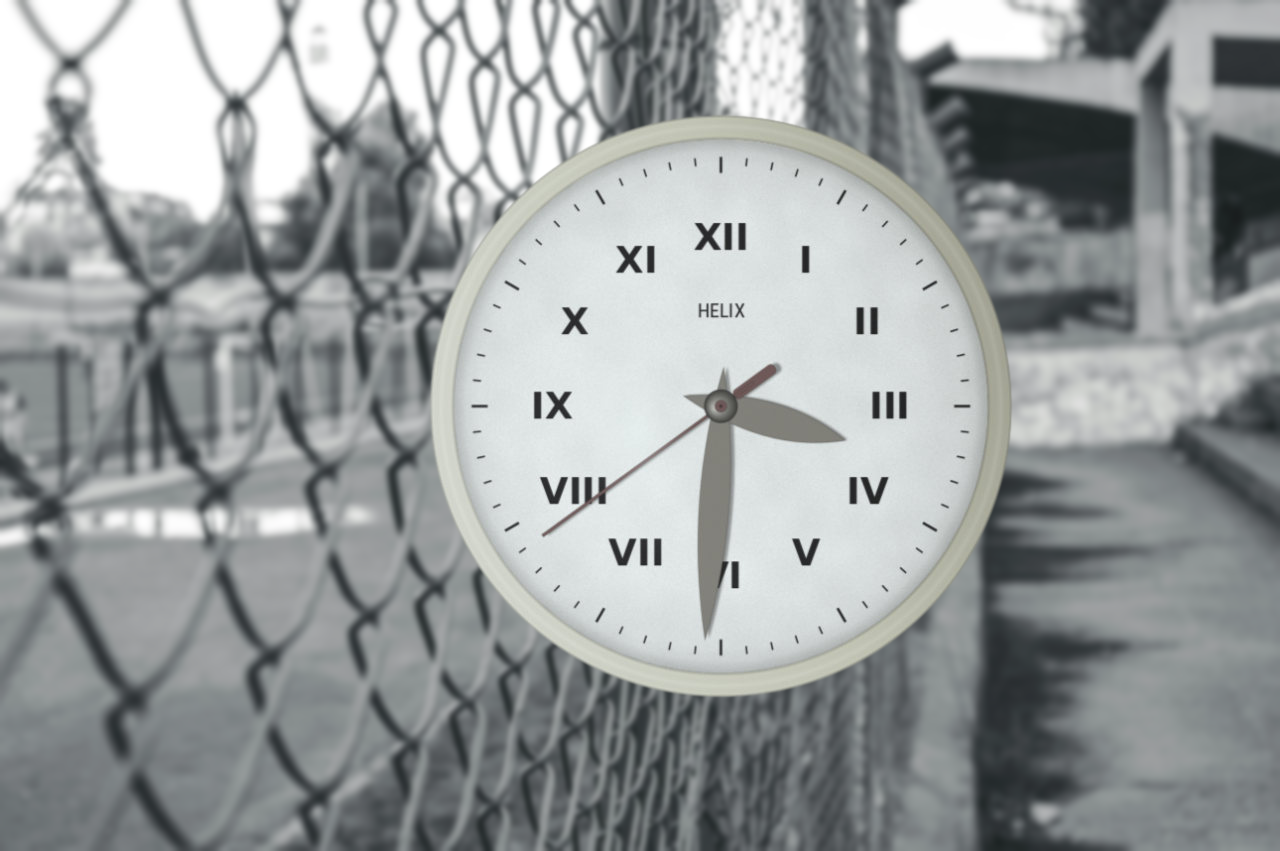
3:30:39
